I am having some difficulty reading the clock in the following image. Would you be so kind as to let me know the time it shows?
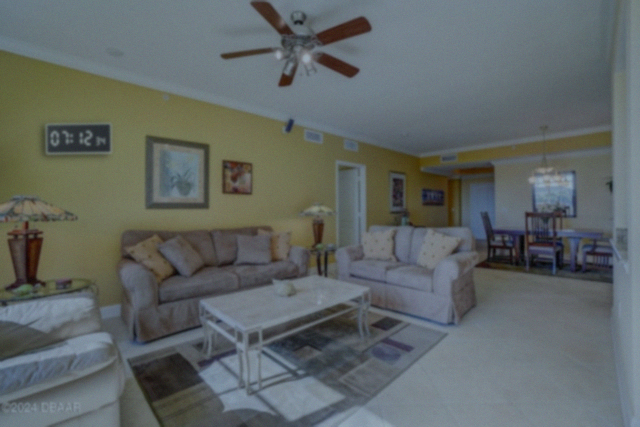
7:12
